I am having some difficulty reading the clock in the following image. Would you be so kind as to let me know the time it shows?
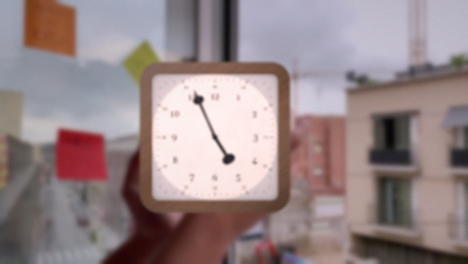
4:56
